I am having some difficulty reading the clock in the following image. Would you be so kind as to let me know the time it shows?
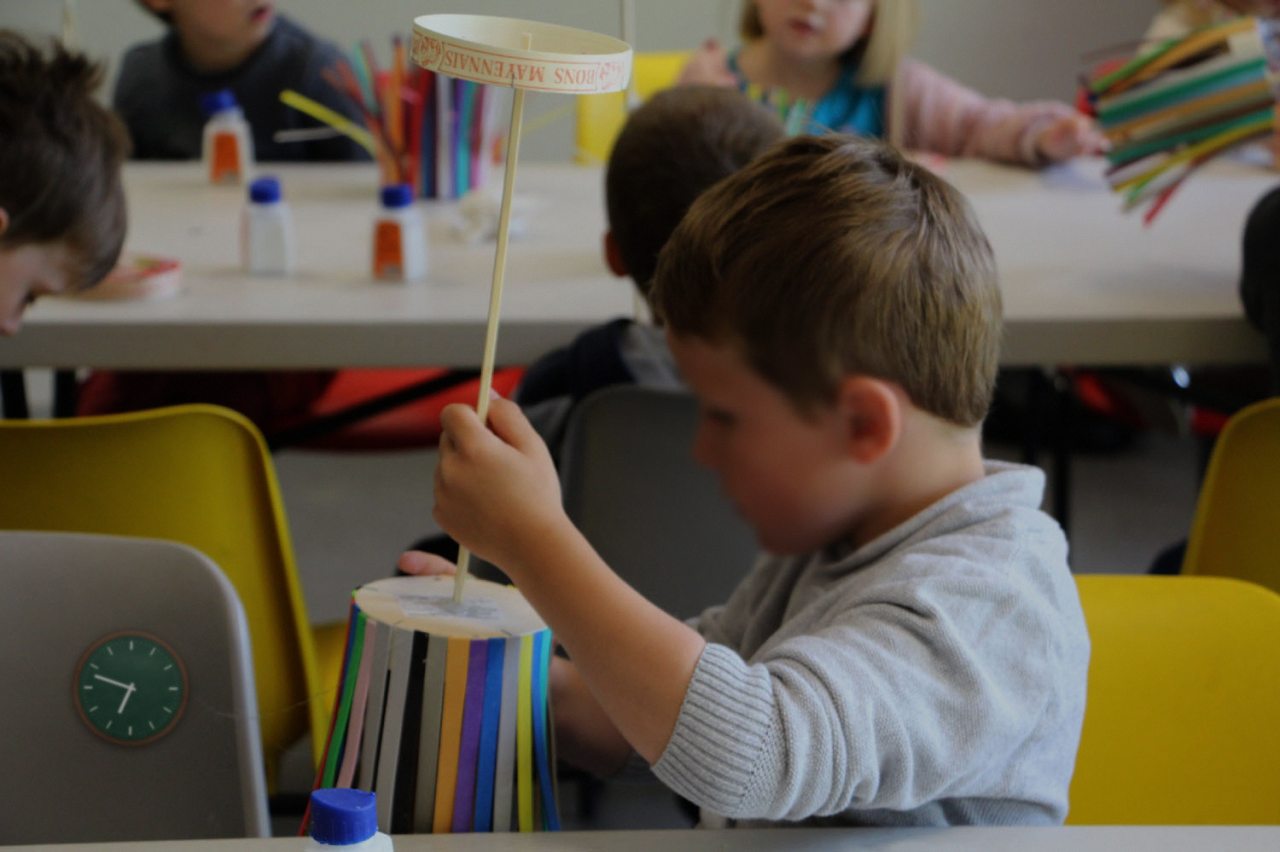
6:48
